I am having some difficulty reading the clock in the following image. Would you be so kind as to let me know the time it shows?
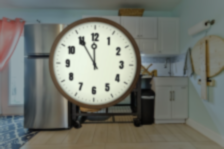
11:55
